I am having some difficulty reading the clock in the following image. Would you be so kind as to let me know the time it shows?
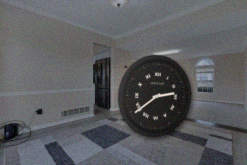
2:39
